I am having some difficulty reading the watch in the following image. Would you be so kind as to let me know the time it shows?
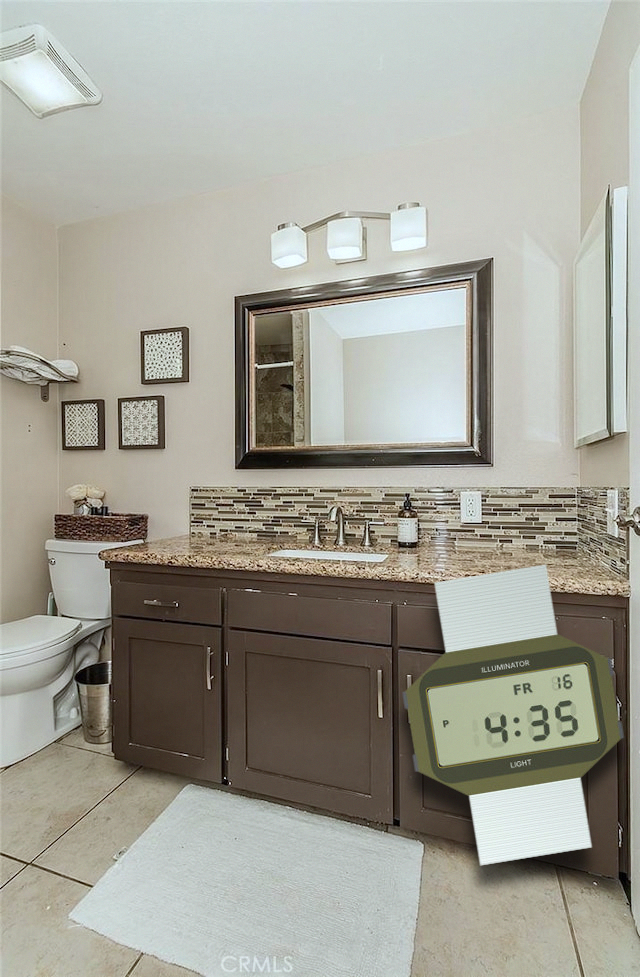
4:35
